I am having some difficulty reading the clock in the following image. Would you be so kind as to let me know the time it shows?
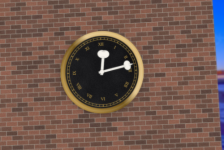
12:13
